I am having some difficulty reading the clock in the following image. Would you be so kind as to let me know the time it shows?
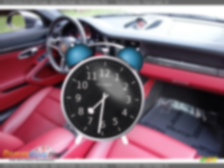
7:31
